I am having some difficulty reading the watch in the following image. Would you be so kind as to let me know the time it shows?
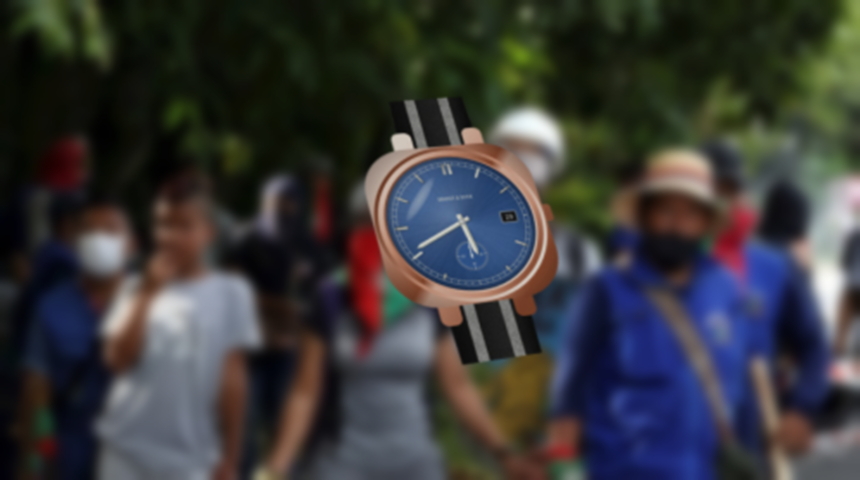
5:41
